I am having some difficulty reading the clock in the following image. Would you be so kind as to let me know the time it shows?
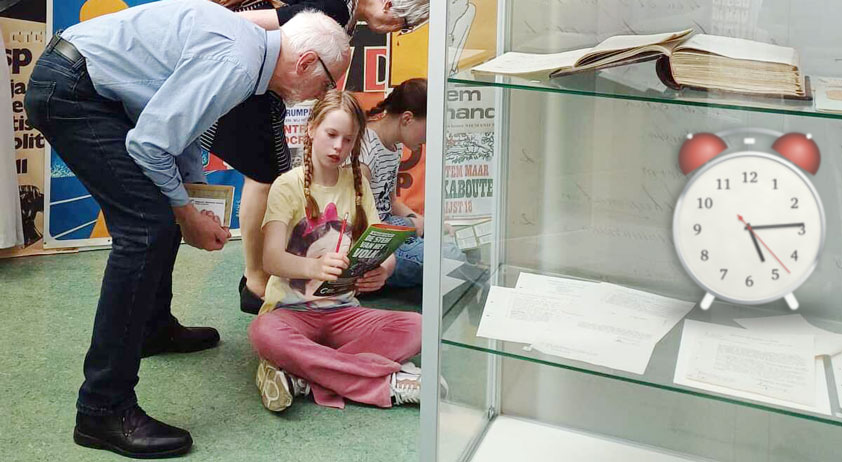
5:14:23
